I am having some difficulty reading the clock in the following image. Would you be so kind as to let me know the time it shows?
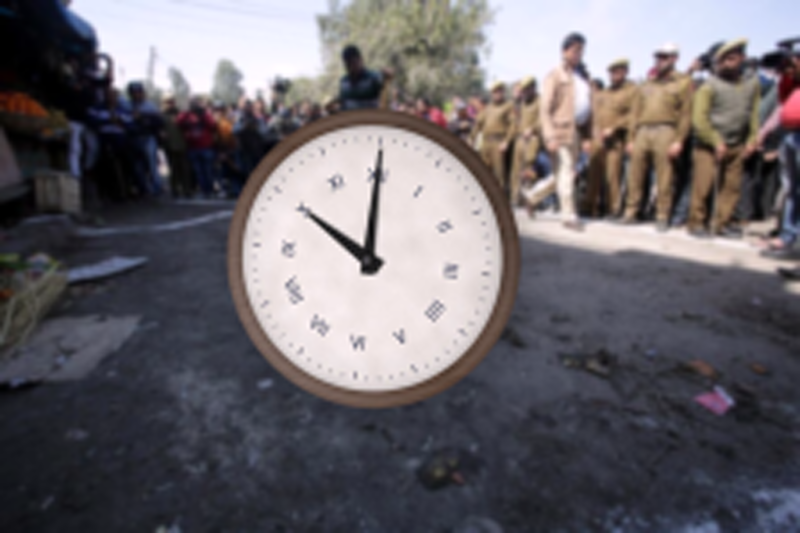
10:00
